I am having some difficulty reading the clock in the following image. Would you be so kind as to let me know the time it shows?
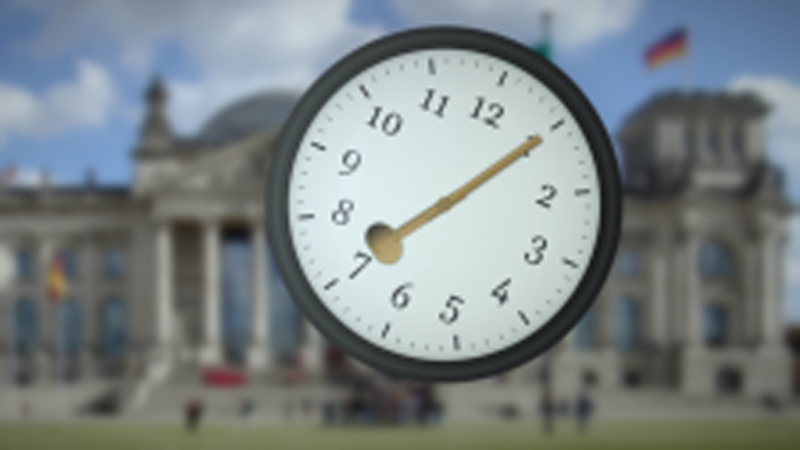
7:05
